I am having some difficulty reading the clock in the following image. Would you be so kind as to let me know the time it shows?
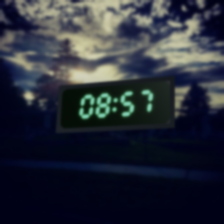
8:57
